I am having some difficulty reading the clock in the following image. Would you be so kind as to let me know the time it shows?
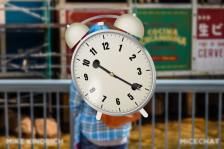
10:21
